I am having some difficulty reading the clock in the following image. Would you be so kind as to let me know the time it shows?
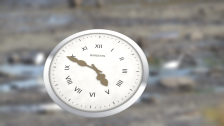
4:49
